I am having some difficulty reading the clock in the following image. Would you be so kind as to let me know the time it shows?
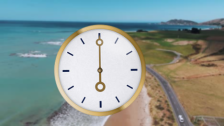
6:00
